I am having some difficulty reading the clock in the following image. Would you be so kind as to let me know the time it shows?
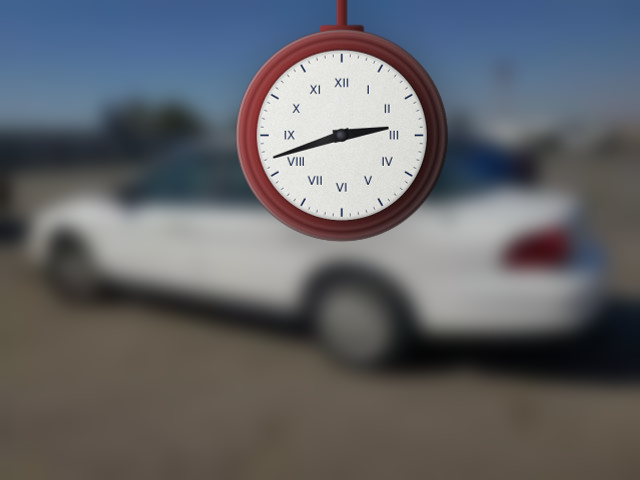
2:42
